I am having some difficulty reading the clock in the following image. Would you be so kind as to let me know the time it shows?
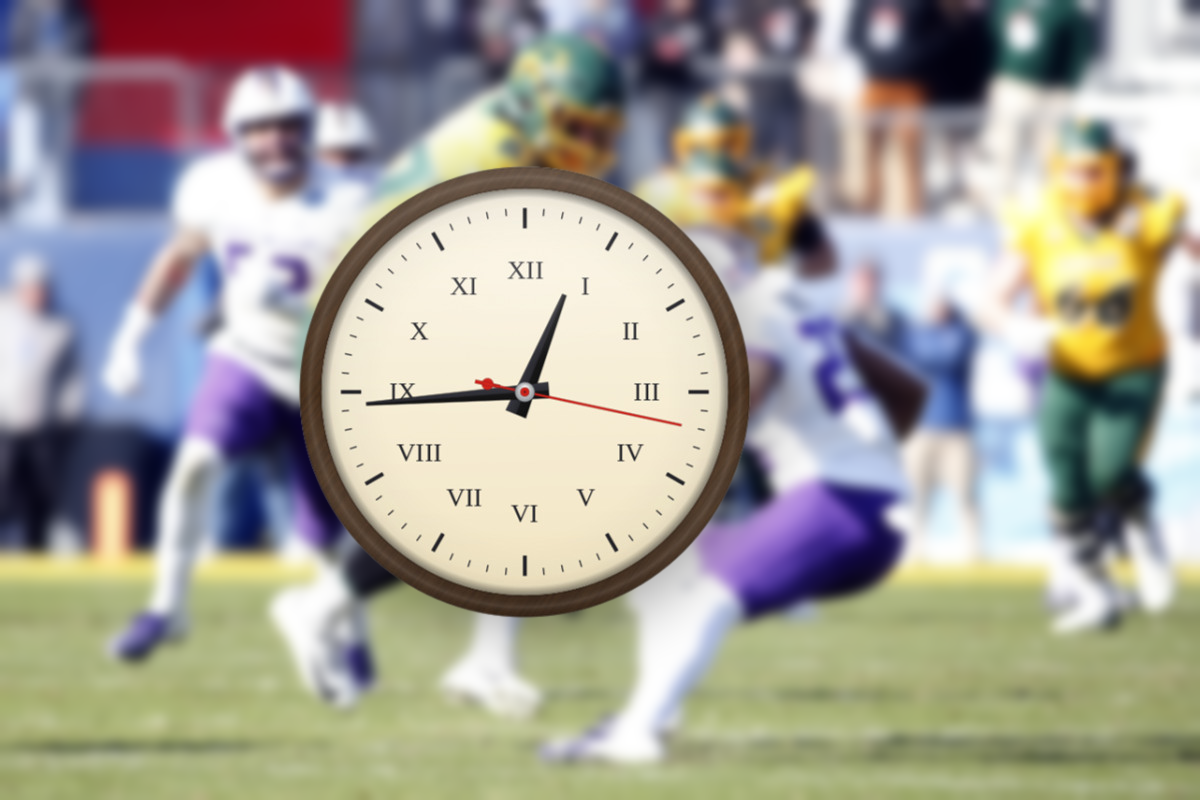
12:44:17
